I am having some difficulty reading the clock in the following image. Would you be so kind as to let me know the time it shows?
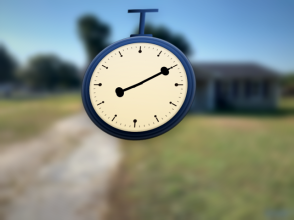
8:10
